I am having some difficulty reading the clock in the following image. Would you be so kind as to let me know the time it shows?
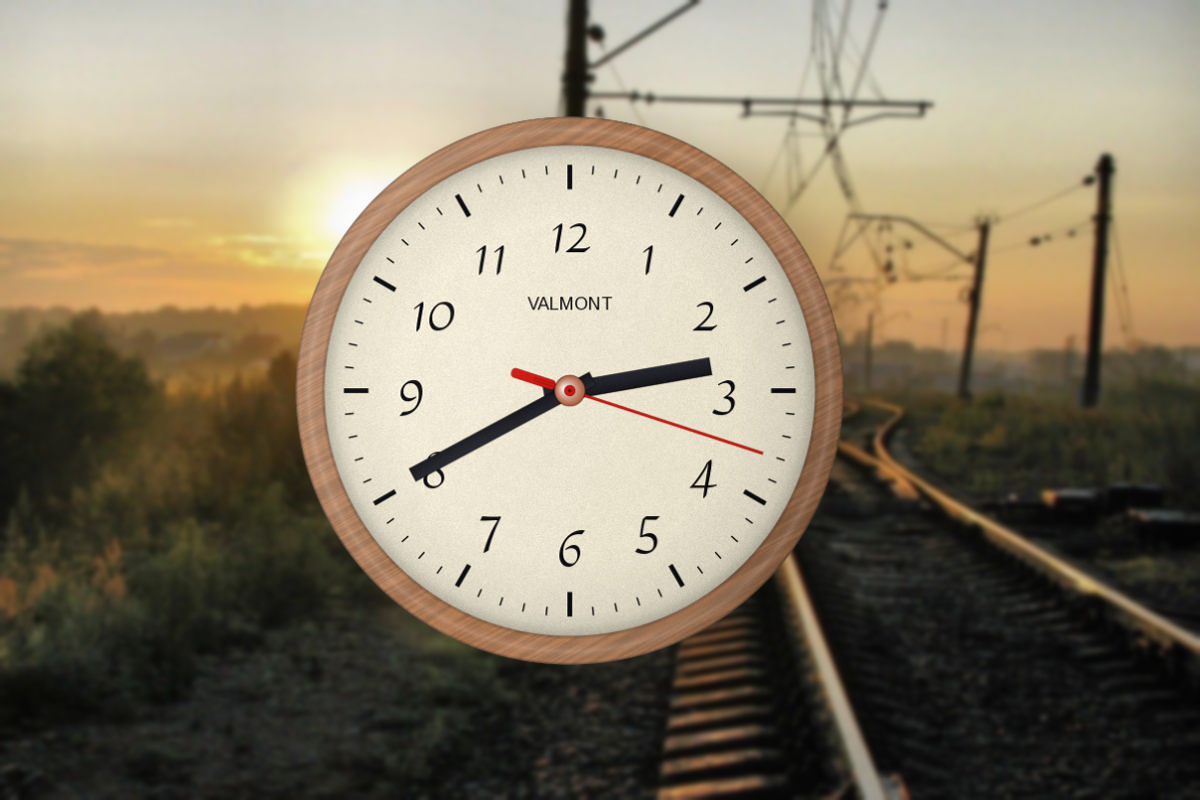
2:40:18
